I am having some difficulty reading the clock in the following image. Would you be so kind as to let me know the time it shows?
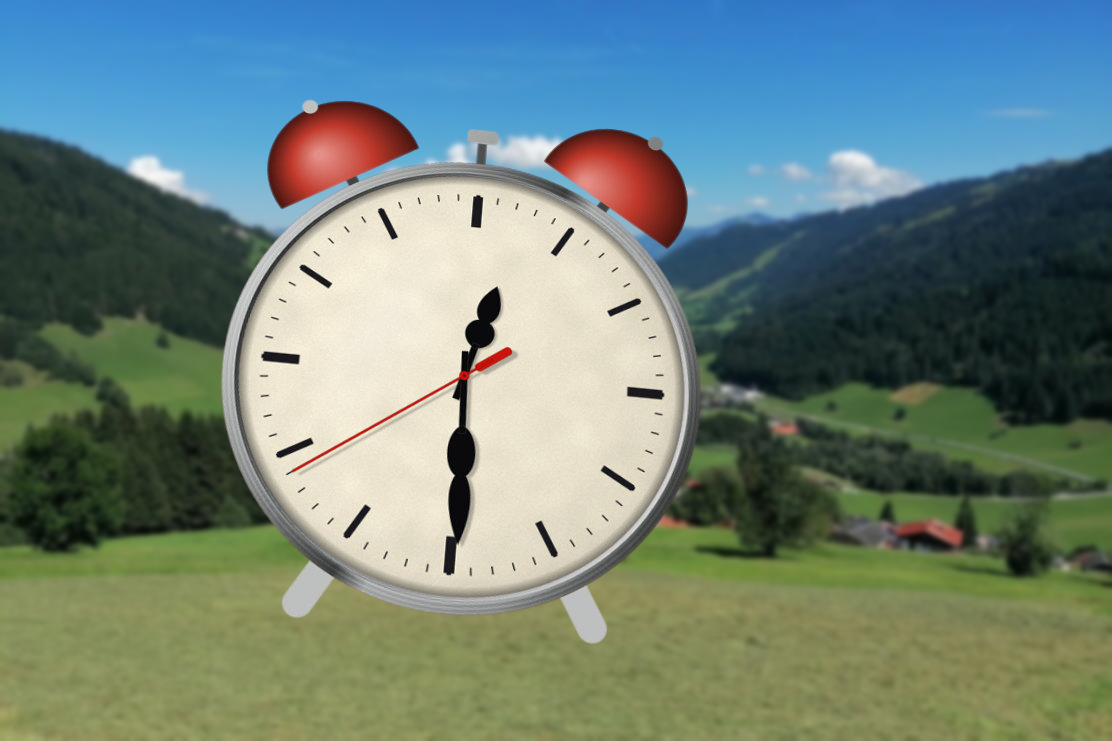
12:29:39
